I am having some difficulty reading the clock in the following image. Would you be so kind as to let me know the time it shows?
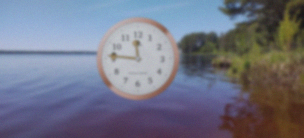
11:46
